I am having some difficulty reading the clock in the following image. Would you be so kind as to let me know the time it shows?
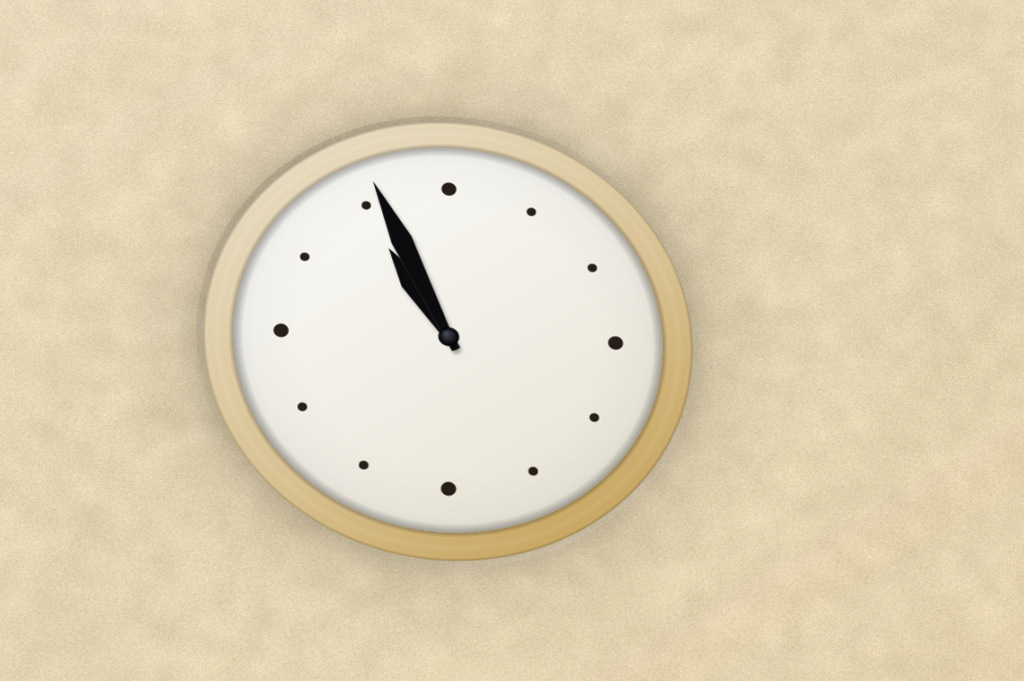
10:56
